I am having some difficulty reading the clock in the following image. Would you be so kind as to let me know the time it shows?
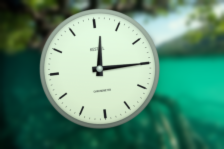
12:15
